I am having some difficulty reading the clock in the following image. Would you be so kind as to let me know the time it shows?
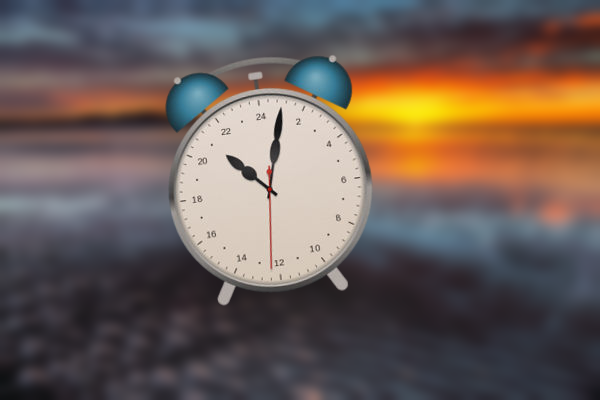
21:02:31
